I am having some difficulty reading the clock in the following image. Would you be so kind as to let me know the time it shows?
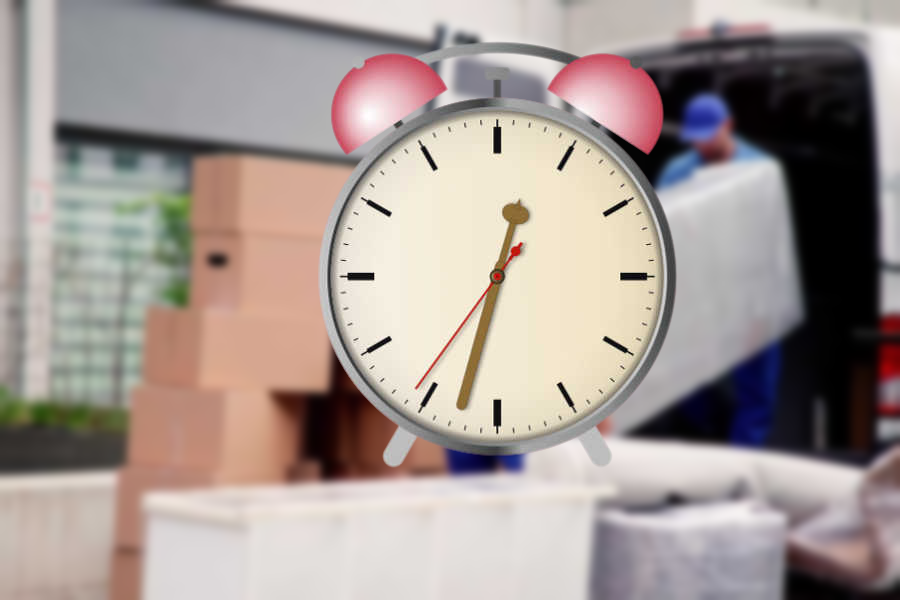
12:32:36
